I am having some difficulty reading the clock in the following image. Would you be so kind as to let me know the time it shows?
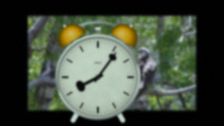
8:06
